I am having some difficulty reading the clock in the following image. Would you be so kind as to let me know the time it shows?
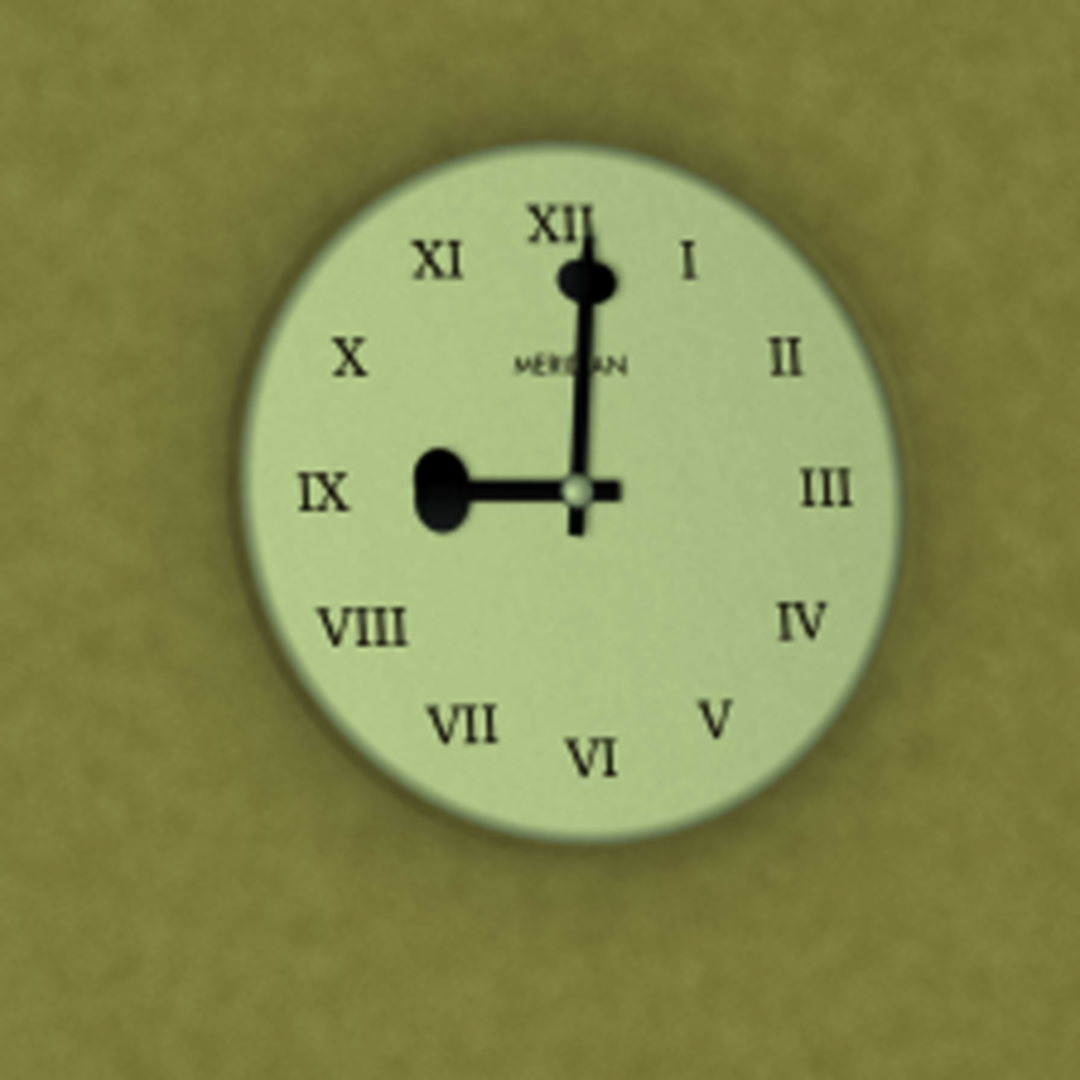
9:01
